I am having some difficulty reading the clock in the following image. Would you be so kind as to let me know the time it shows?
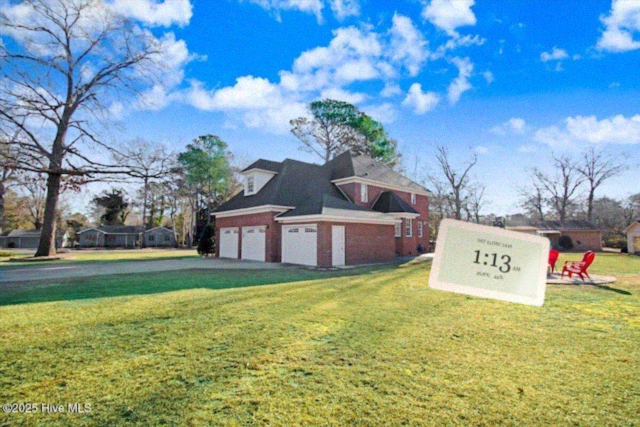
1:13
